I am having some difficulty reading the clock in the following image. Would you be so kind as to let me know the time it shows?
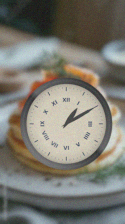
1:10
